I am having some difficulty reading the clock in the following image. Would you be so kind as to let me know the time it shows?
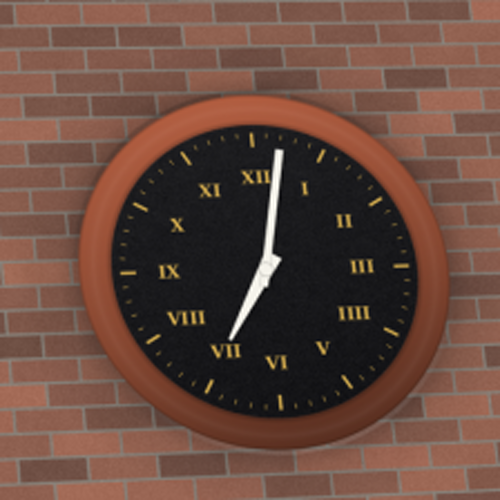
7:02
